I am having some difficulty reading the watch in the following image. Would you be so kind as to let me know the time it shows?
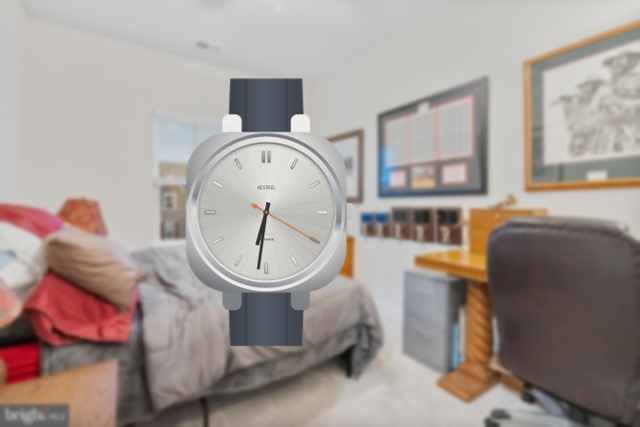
6:31:20
